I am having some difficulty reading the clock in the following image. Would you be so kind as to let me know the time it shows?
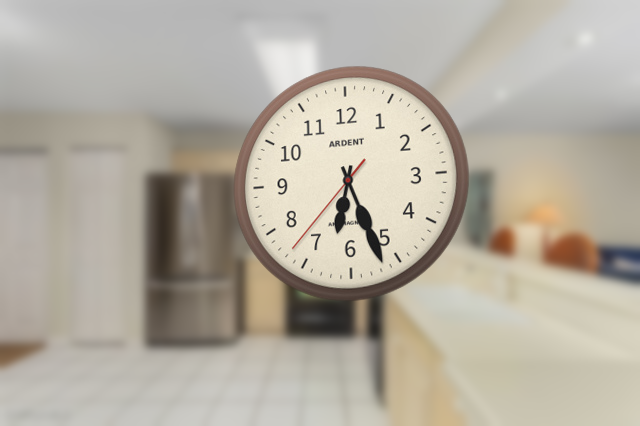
6:26:37
